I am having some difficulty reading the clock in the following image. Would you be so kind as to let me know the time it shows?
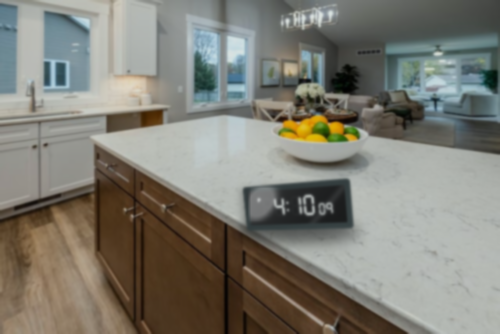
4:10
